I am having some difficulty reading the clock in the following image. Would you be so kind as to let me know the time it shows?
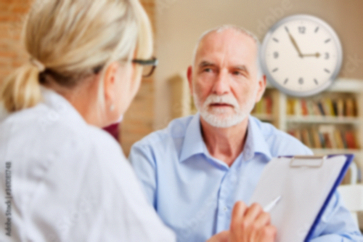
2:55
